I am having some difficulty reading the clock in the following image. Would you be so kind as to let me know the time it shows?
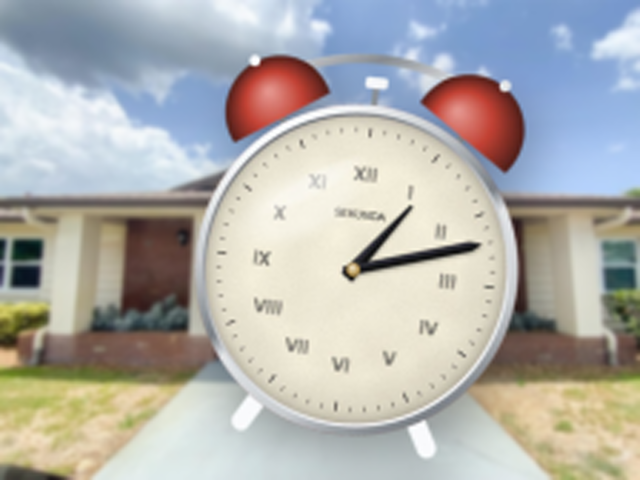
1:12
